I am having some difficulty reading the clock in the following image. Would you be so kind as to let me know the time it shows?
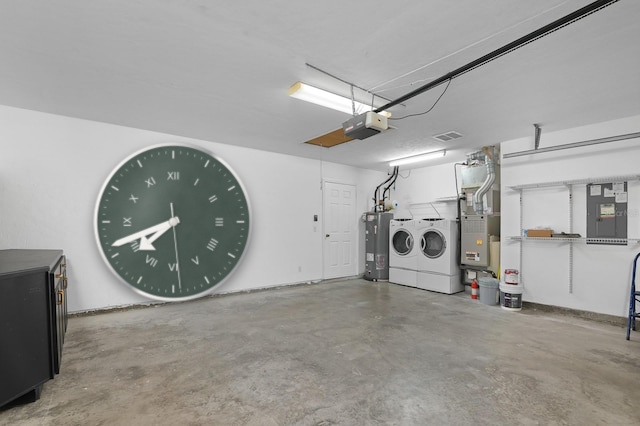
7:41:29
